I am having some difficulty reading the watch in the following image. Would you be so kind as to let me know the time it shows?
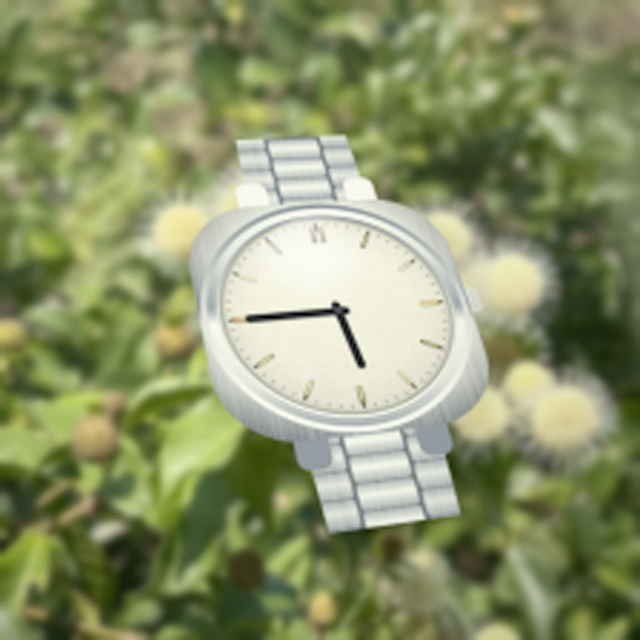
5:45
